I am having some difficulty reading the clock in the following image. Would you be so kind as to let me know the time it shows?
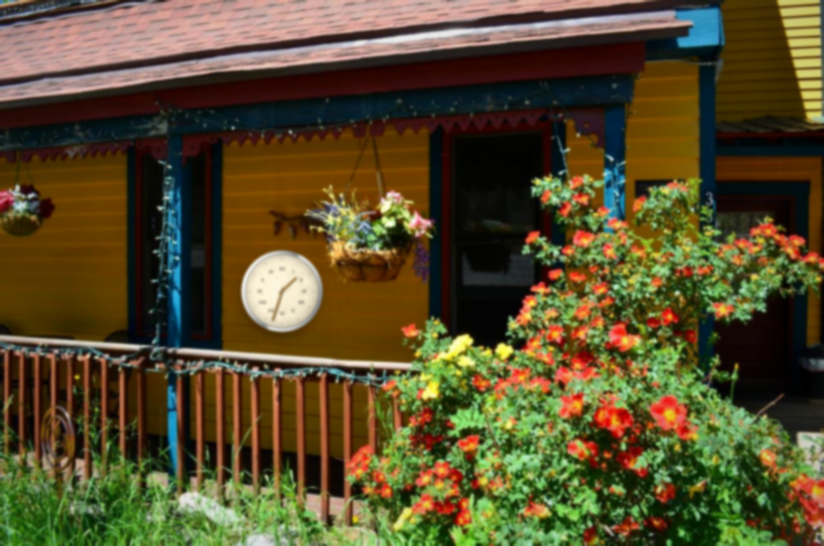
1:33
